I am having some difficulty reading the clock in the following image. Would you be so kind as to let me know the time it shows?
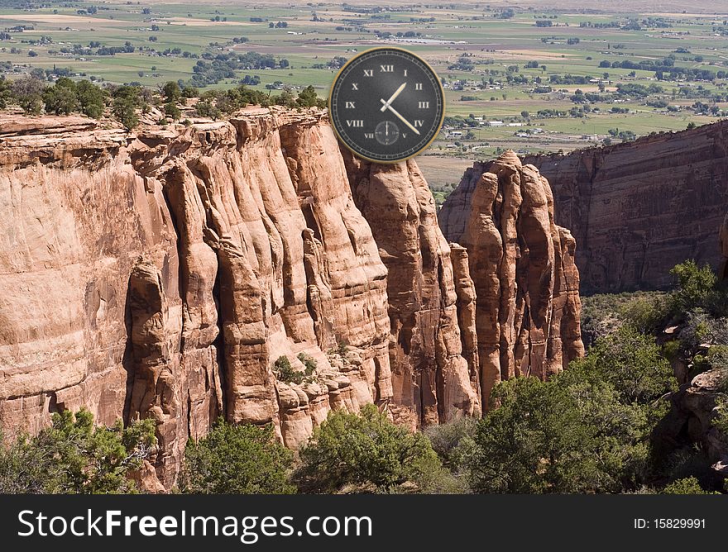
1:22
